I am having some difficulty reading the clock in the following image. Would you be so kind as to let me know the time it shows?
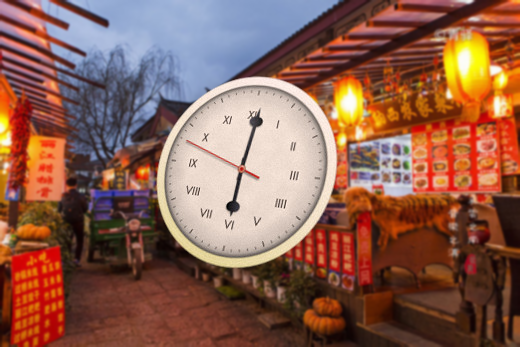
6:00:48
